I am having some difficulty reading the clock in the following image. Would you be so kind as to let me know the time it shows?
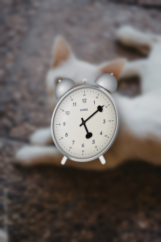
5:09
